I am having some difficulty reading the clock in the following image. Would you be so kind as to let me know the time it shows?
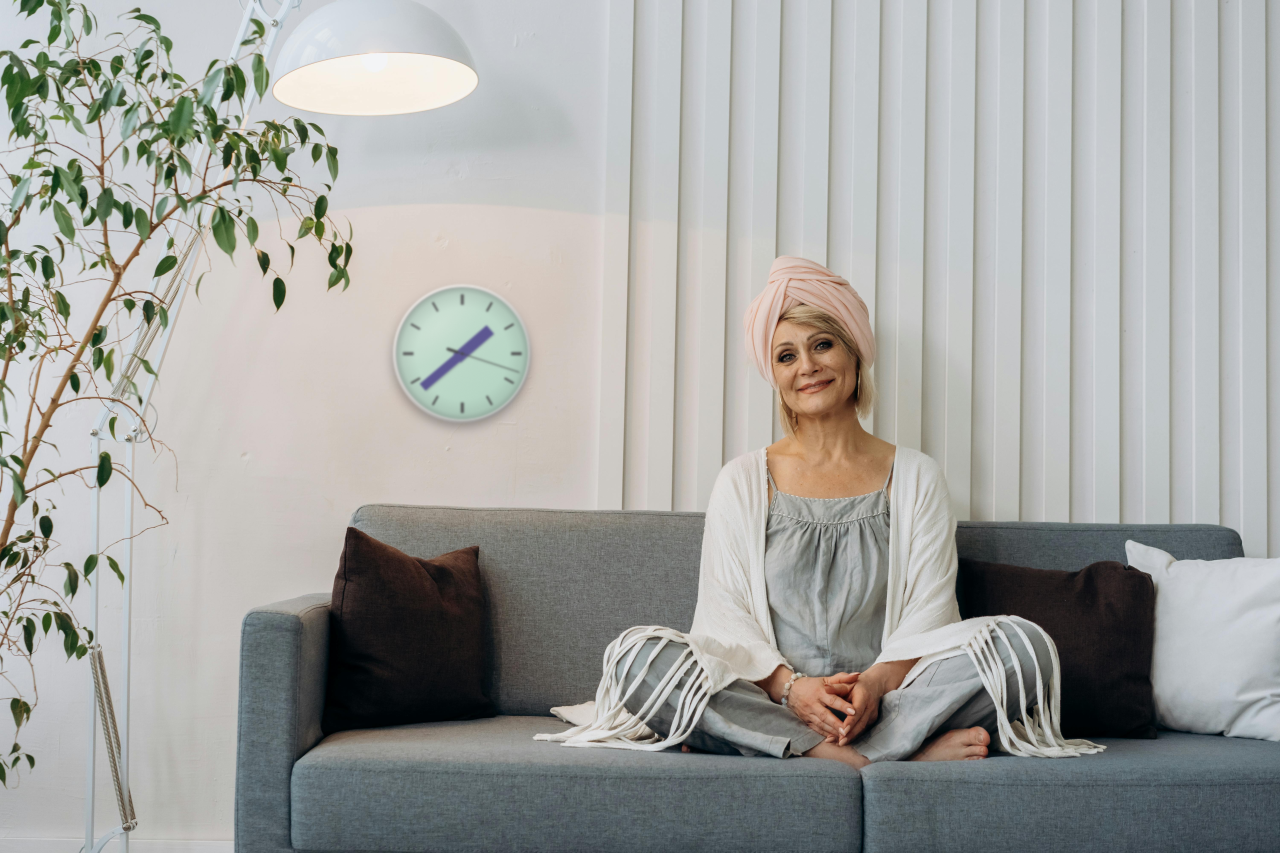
1:38:18
